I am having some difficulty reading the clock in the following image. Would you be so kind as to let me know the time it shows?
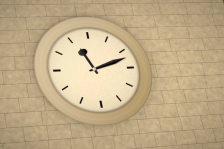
11:12
